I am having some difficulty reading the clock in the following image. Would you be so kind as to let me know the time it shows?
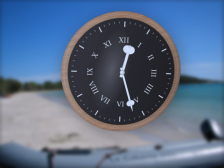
12:27
